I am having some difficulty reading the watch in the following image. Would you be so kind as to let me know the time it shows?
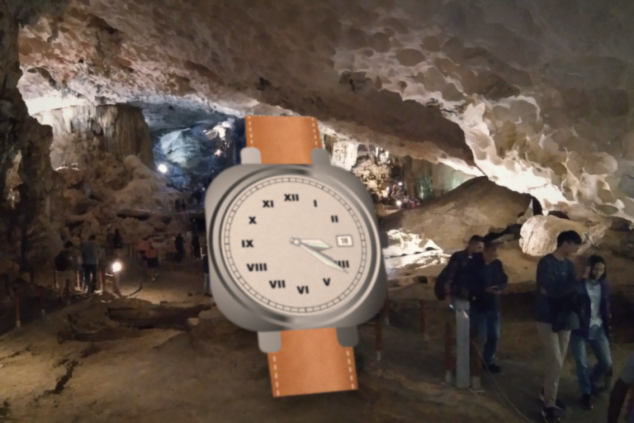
3:21
